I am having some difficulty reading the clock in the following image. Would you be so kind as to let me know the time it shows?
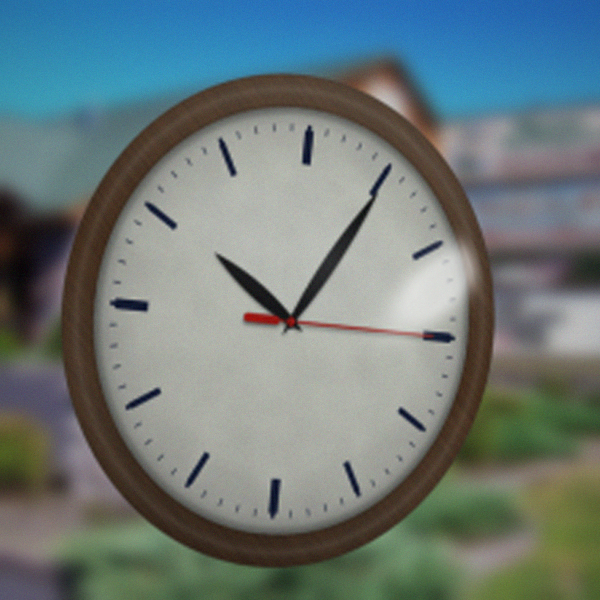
10:05:15
